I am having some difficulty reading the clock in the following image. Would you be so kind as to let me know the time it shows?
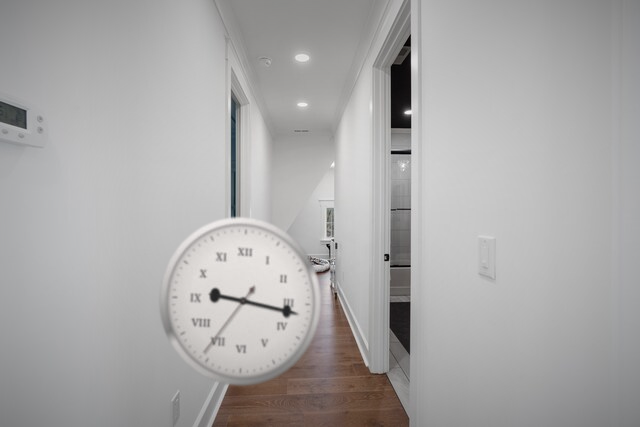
9:16:36
